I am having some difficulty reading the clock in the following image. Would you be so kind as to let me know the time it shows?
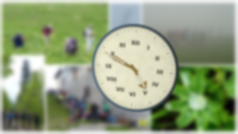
4:49
